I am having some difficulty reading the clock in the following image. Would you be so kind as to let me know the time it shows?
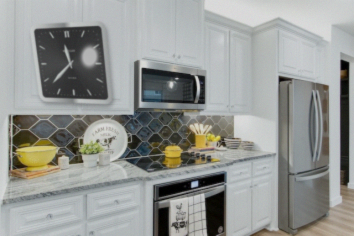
11:38
